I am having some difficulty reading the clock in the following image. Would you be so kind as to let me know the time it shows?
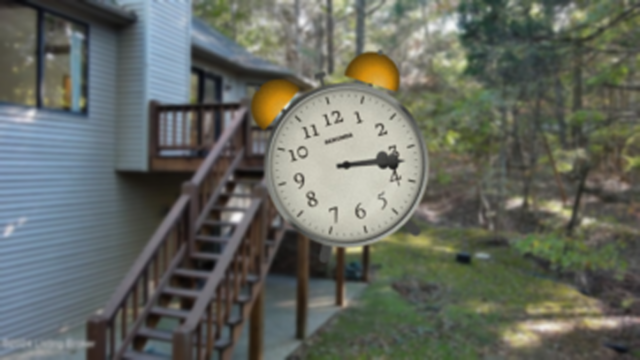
3:17
